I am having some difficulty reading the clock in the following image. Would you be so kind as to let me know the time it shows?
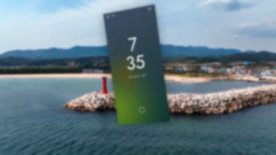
7:35
